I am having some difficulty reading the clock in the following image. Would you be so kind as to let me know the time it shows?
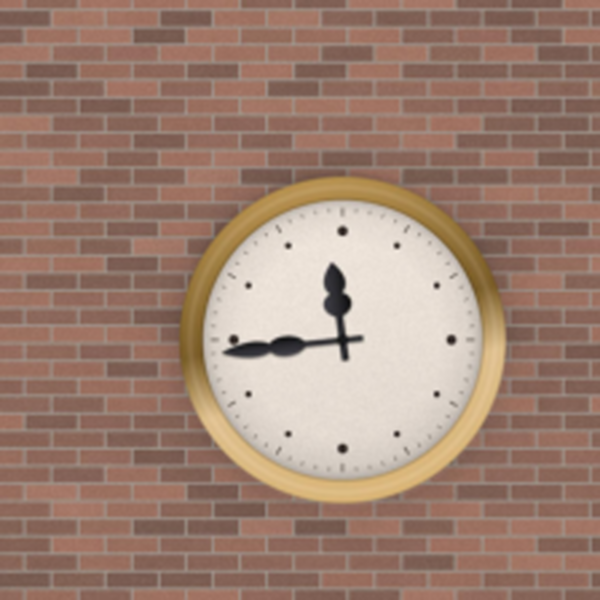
11:44
